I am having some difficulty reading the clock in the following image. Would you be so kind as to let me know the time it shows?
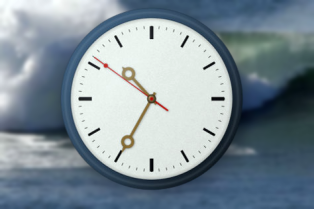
10:34:51
